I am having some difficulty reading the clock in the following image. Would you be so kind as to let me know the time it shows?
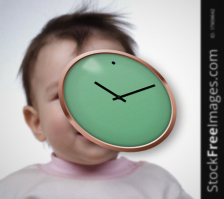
10:11
